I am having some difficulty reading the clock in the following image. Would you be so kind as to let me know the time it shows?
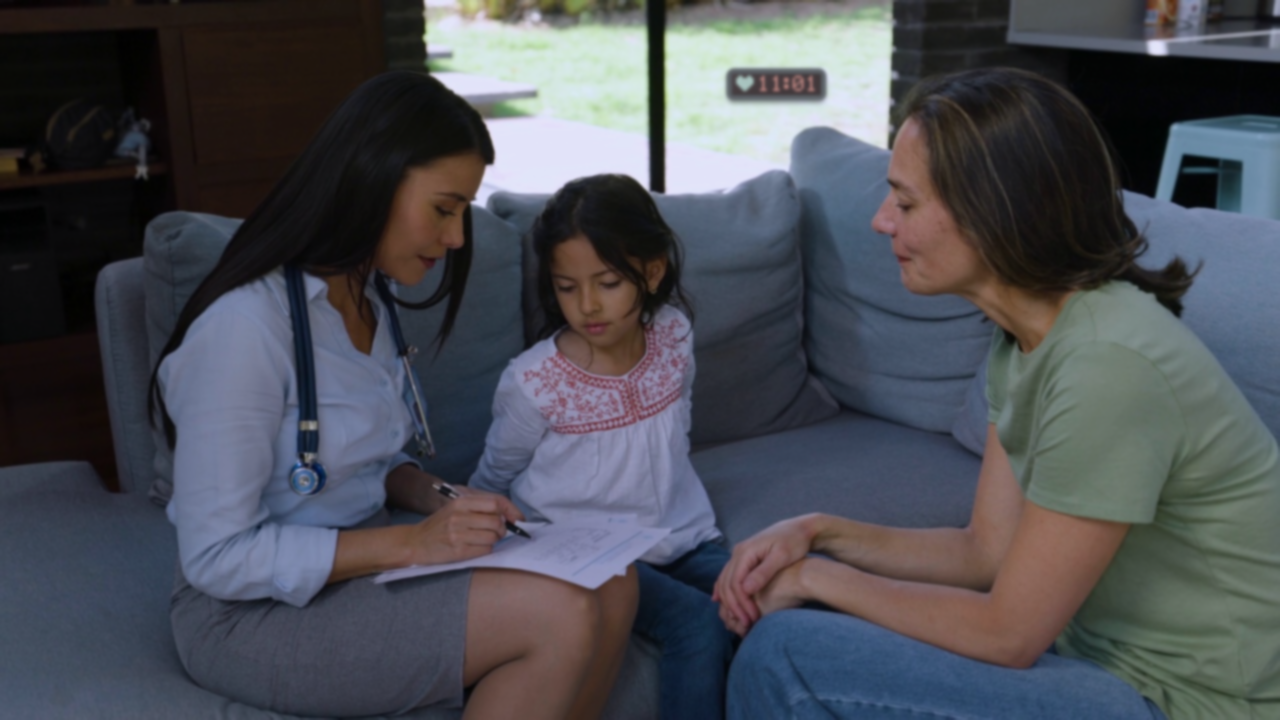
11:01
